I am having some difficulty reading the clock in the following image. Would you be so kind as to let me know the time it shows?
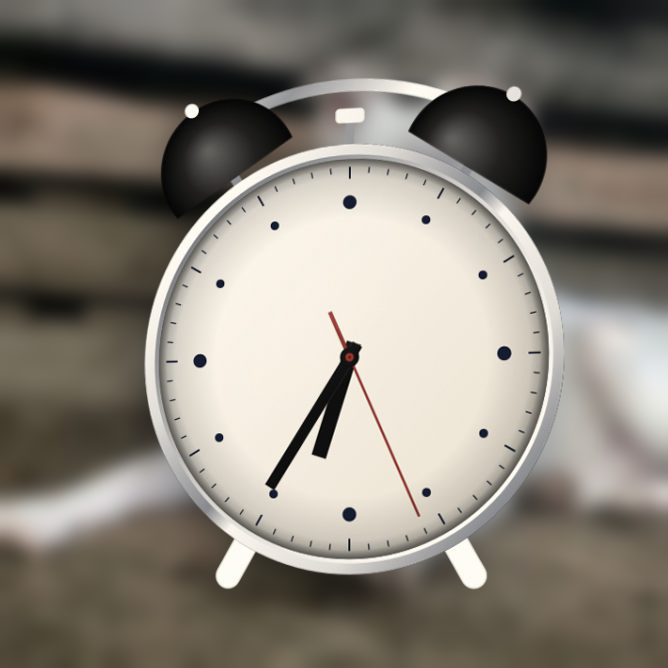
6:35:26
